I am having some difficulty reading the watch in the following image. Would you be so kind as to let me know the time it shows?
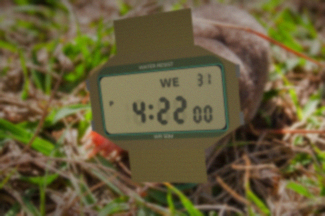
4:22:00
